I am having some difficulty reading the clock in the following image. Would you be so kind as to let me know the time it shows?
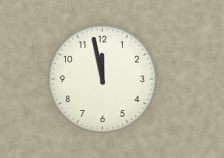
11:58
